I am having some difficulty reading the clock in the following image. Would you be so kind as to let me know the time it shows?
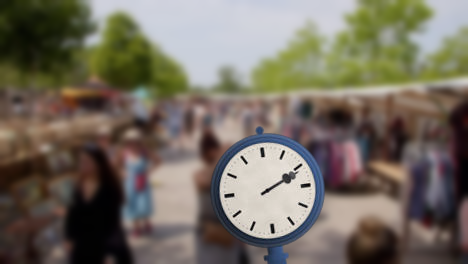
2:11
